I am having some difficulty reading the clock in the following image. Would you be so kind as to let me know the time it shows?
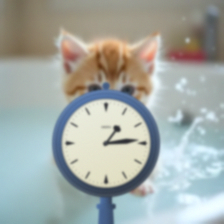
1:14
